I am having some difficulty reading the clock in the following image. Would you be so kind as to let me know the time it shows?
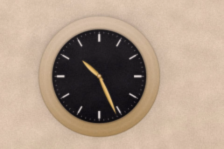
10:26
